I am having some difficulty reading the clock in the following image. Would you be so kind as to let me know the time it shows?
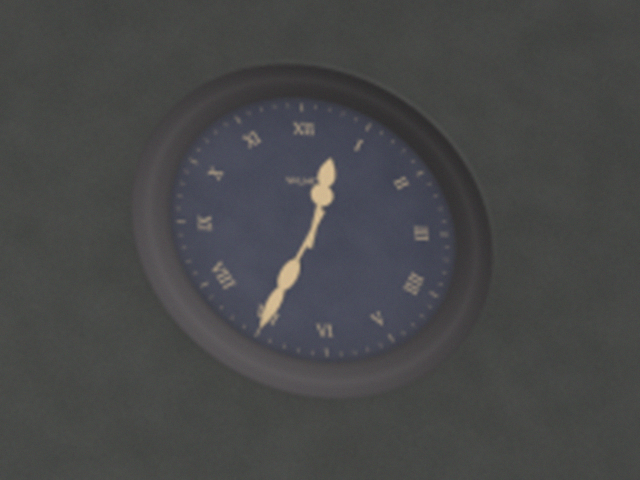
12:35
